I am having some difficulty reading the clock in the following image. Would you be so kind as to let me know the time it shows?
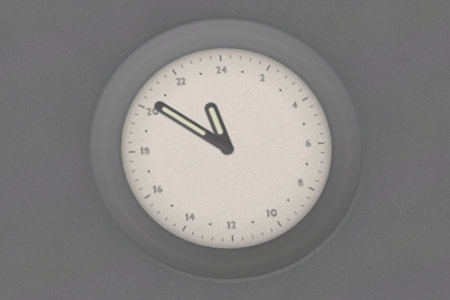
22:51
